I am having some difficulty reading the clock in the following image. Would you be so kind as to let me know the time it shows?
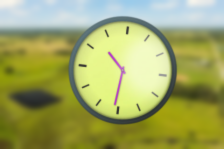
10:31
